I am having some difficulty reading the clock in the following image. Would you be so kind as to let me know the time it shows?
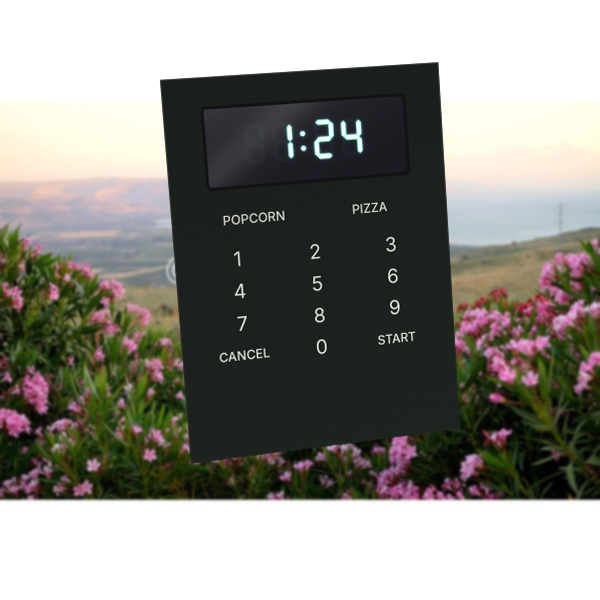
1:24
